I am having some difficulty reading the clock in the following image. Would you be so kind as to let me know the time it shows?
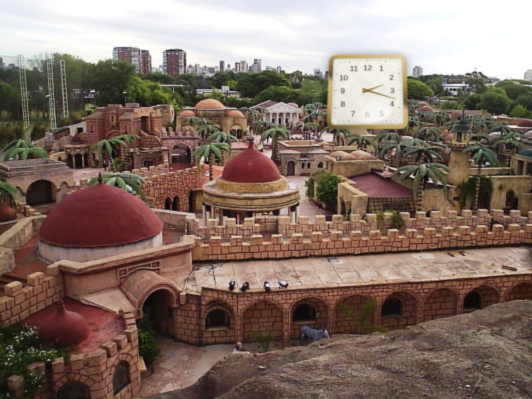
2:18
